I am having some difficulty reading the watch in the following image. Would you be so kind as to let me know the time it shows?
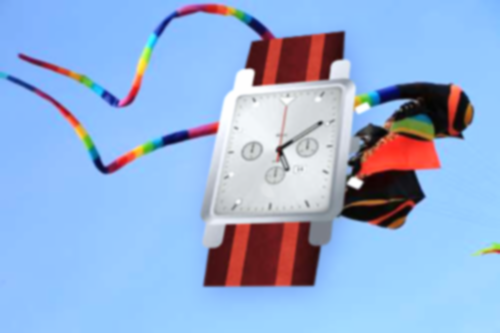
5:09
